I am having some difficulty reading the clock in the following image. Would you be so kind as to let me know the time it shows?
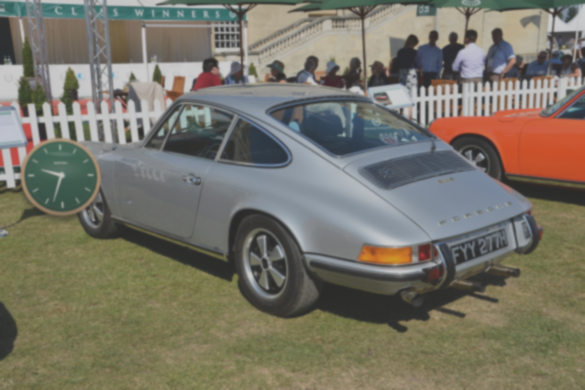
9:33
